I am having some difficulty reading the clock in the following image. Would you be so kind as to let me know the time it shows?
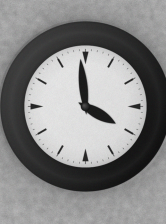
3:59
